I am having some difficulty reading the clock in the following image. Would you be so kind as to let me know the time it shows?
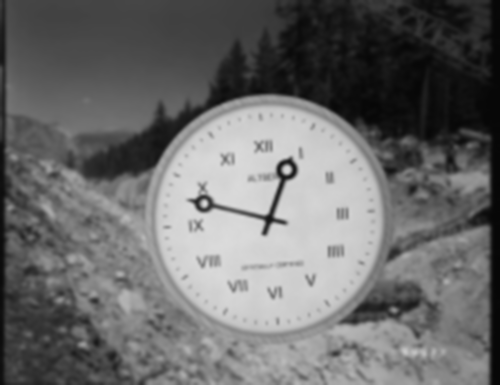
12:48
